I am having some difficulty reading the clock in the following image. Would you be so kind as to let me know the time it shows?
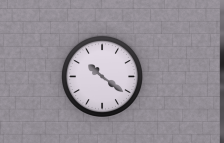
10:21
